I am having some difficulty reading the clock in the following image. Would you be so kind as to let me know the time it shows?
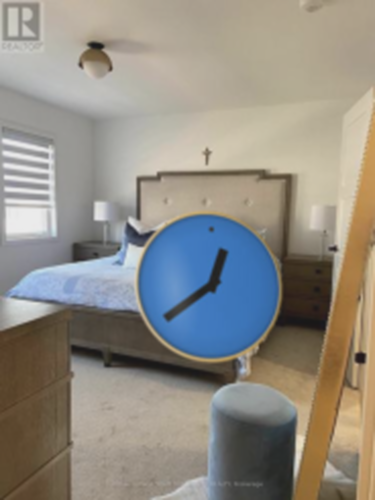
12:39
